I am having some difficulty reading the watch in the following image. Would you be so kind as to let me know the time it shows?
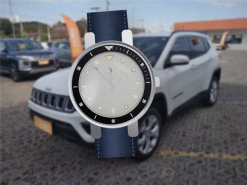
11:53
